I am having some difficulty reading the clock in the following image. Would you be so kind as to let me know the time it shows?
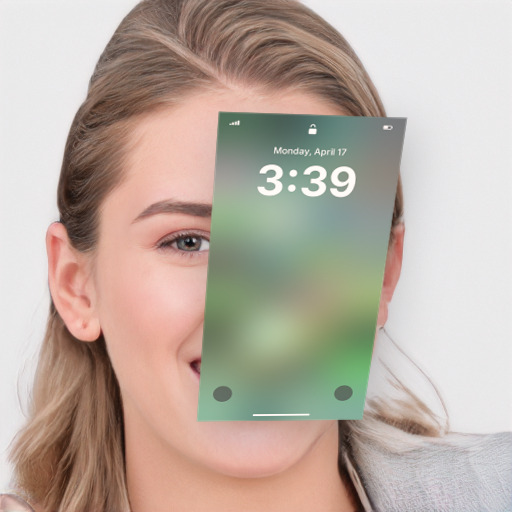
3:39
